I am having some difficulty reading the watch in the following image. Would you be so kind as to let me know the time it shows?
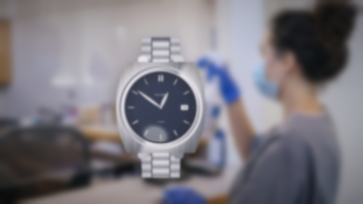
12:51
